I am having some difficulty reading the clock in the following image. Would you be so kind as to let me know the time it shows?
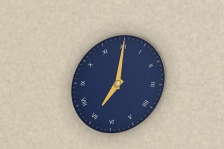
7:00
